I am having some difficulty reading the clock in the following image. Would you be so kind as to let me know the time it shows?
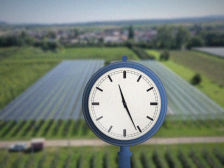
11:26
